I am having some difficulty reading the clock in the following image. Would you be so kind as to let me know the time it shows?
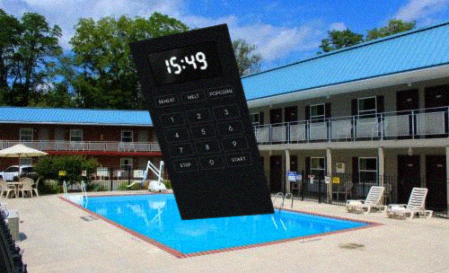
15:49
